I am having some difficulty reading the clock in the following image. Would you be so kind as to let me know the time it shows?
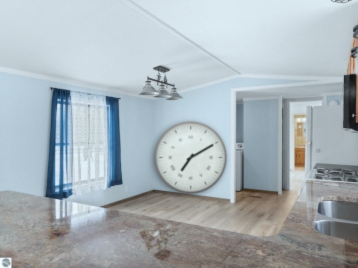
7:10
